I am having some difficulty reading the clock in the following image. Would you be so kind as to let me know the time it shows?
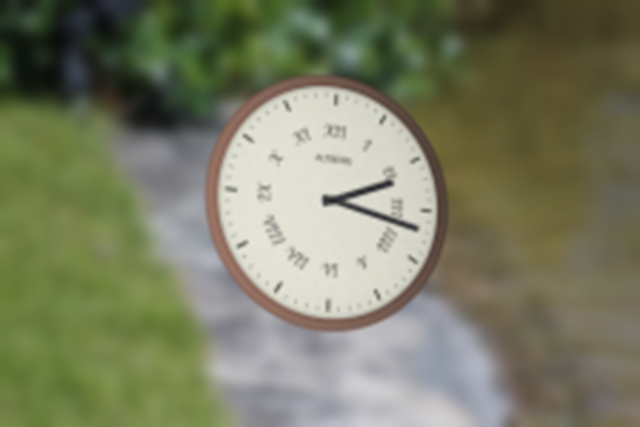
2:17
